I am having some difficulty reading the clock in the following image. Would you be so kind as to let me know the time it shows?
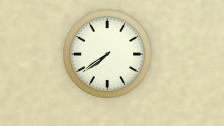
7:39
